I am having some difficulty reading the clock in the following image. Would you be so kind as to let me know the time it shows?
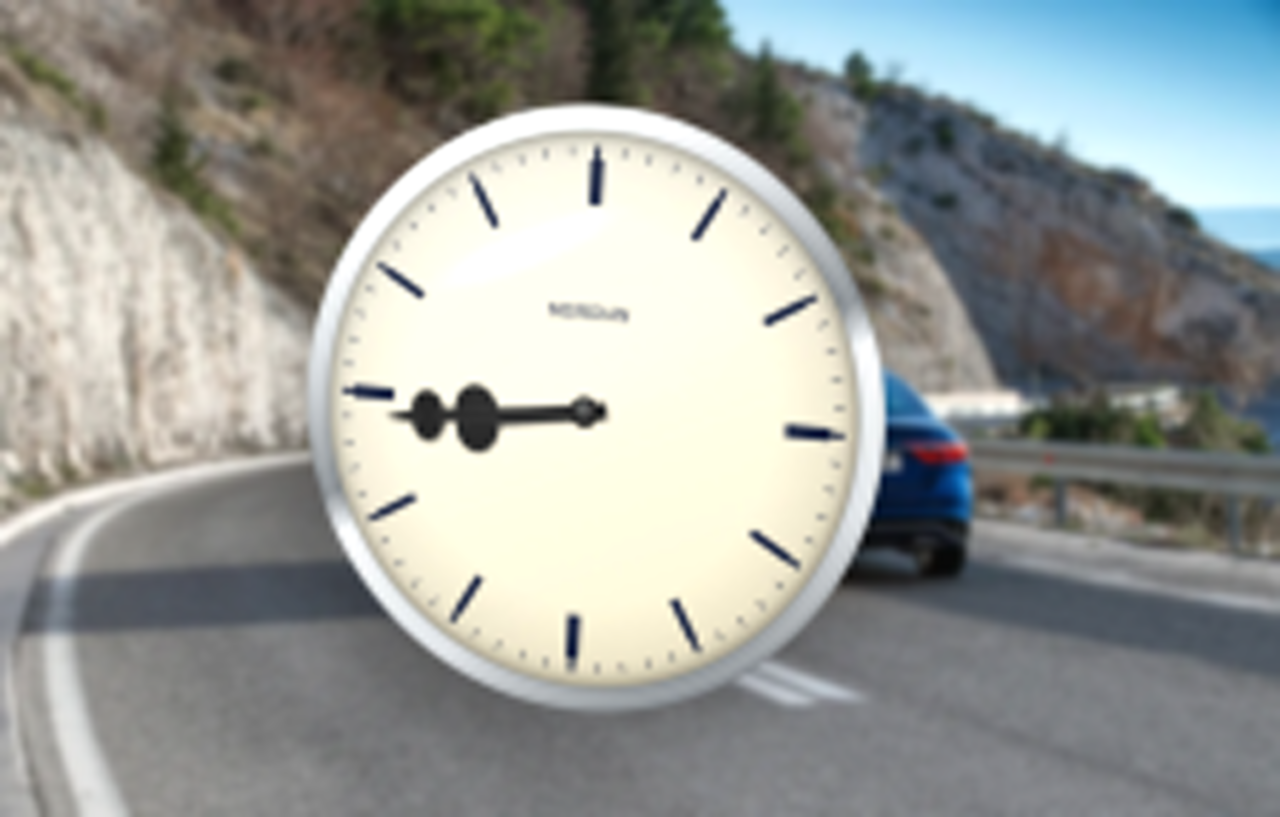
8:44
